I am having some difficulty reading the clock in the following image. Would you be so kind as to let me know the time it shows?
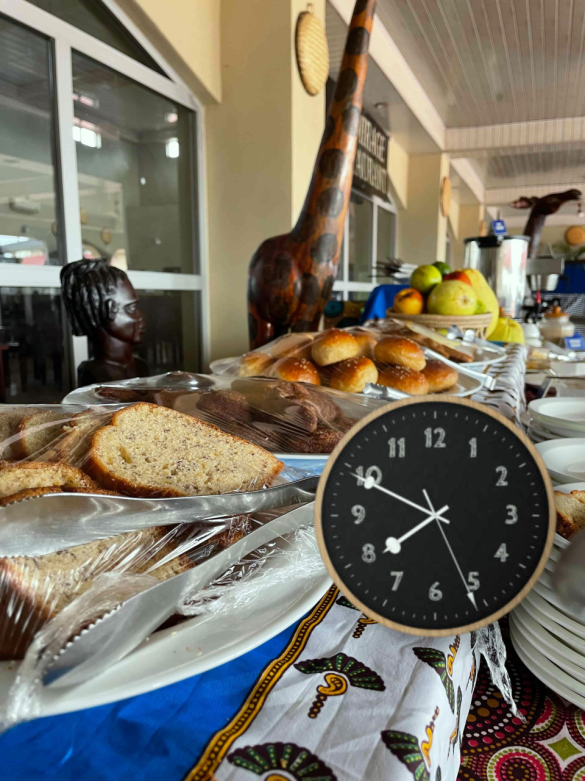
7:49:26
